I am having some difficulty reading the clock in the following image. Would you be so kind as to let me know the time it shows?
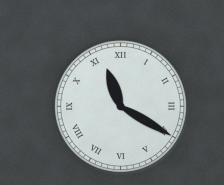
11:20
